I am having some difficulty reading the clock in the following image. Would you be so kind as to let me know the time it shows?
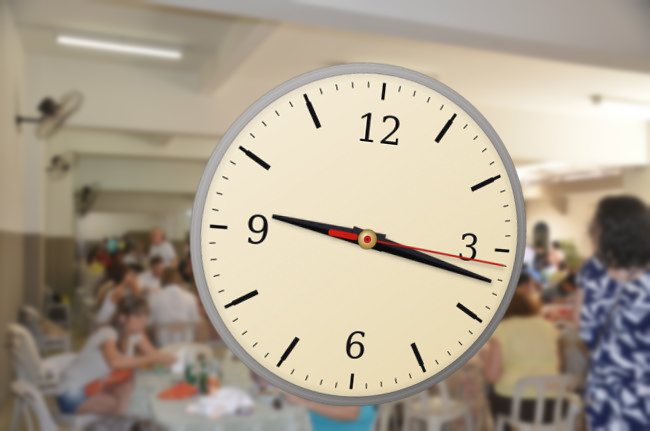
9:17:16
